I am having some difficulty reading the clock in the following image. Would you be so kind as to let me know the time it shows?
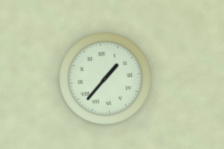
1:38
